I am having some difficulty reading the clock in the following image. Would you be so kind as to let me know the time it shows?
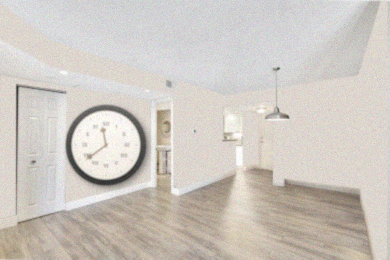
11:39
